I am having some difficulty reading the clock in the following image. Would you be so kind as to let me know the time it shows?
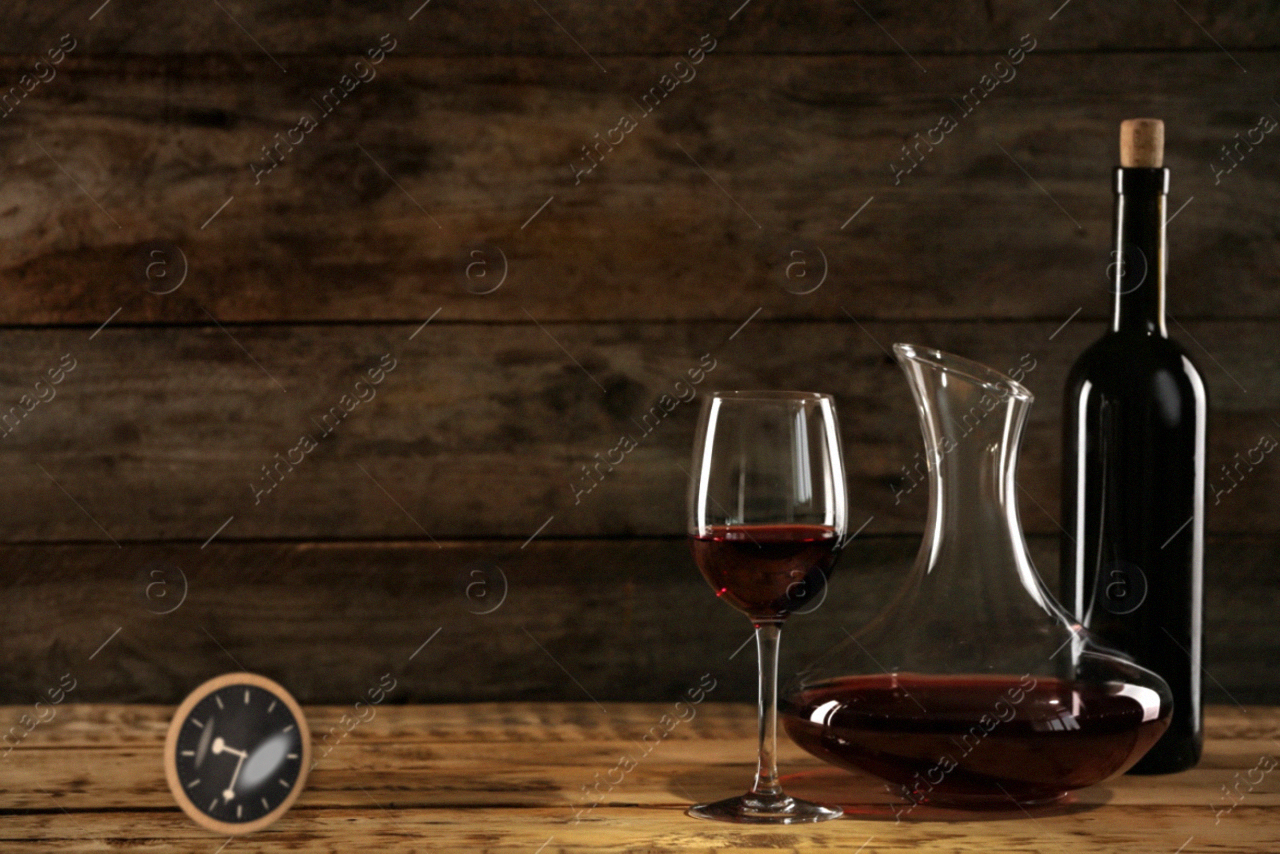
9:33
